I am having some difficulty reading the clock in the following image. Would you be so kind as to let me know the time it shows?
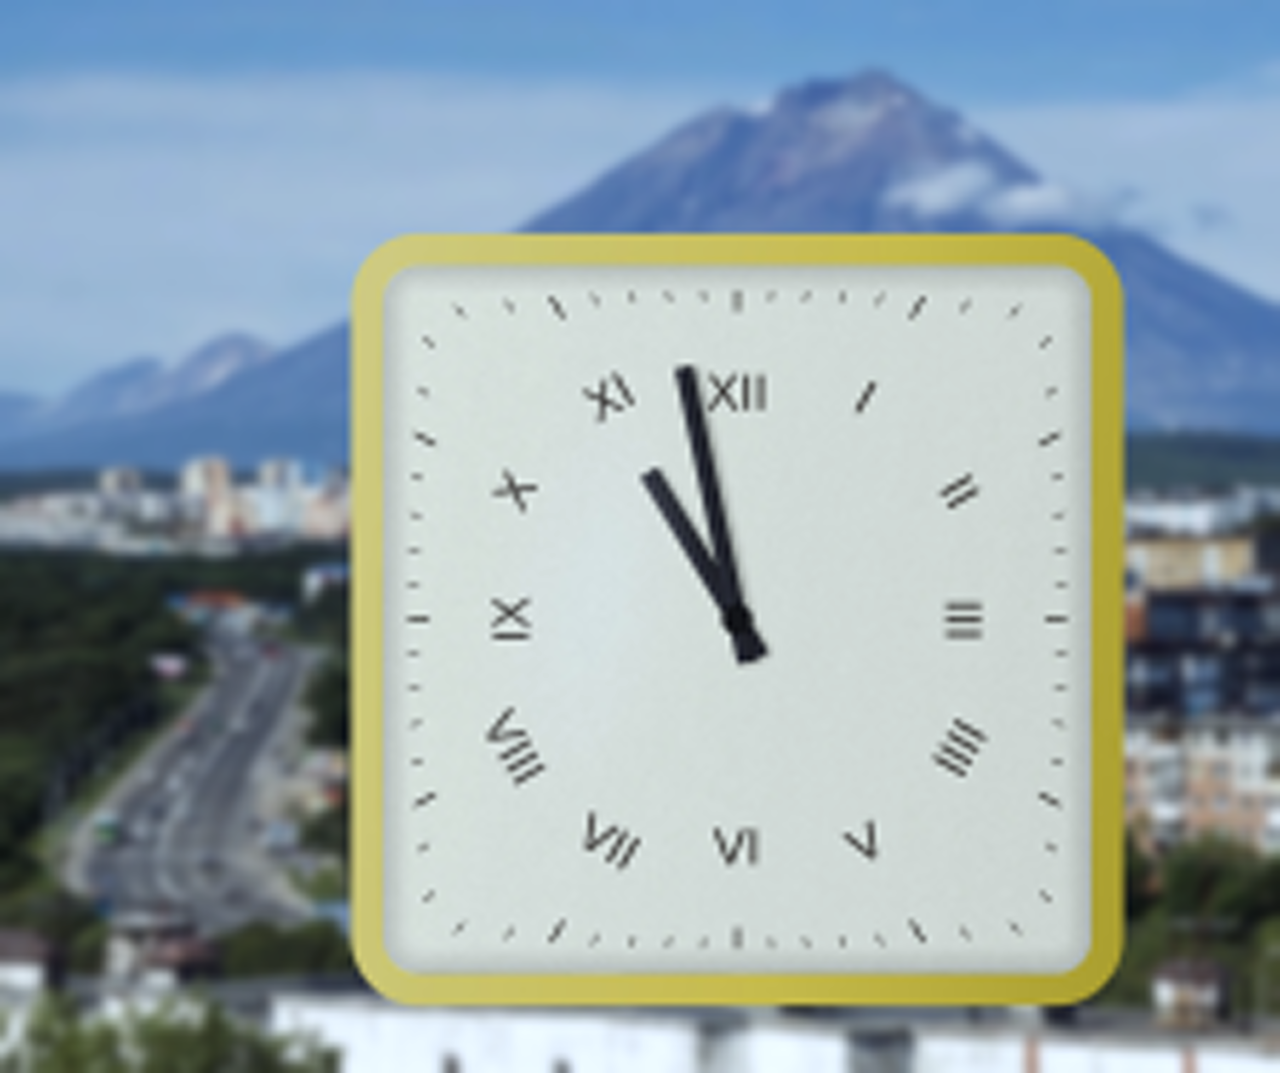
10:58
